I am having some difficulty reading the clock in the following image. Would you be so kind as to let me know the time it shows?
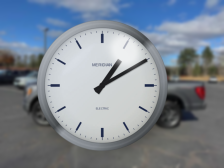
1:10
